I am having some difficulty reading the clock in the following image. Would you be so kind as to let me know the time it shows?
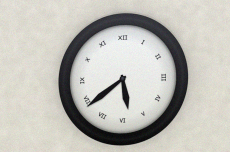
5:39
